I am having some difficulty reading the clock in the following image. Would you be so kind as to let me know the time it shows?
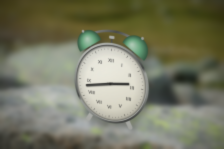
2:43
